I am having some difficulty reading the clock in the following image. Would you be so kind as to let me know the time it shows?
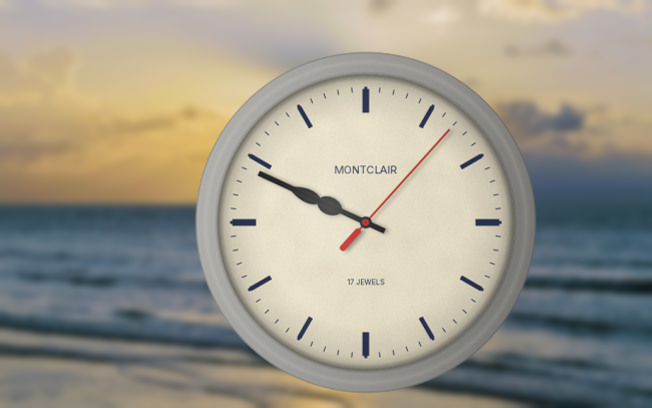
9:49:07
